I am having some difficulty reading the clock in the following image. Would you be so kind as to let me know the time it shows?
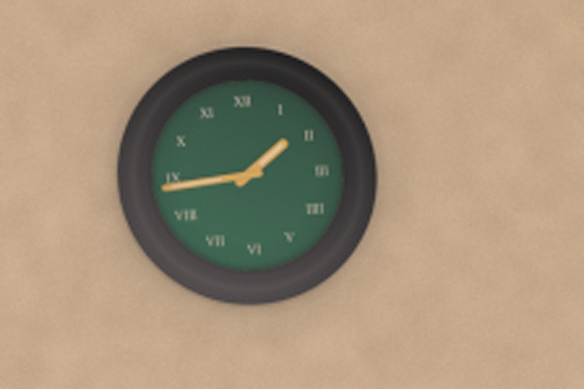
1:44
